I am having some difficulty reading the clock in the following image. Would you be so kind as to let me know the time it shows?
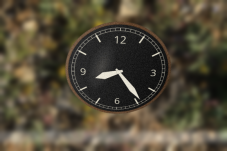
8:24
